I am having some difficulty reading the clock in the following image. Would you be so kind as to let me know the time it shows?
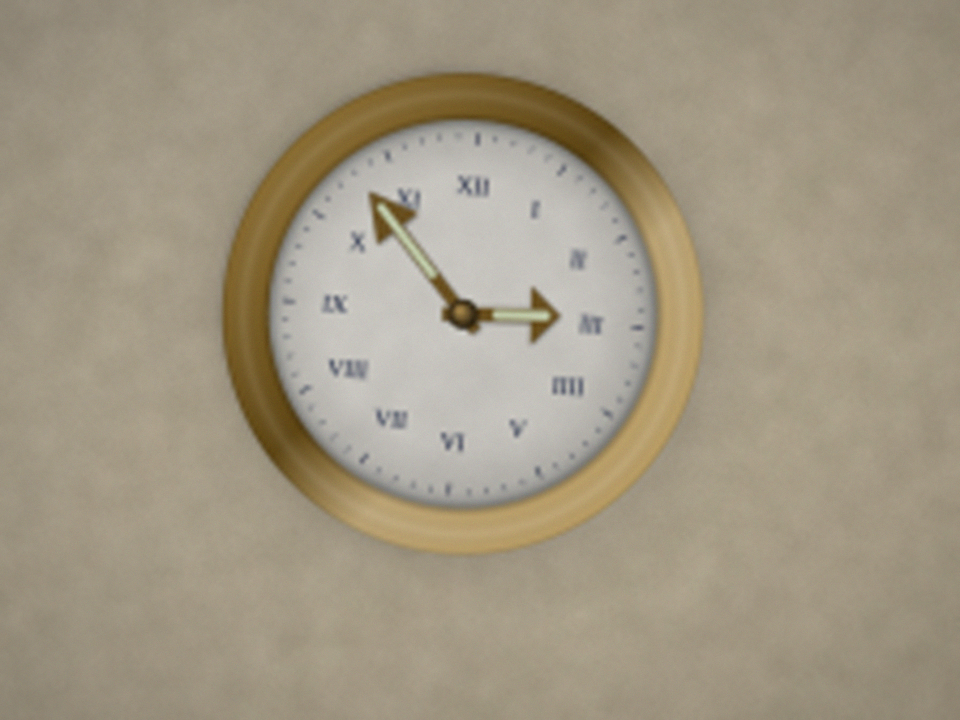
2:53
